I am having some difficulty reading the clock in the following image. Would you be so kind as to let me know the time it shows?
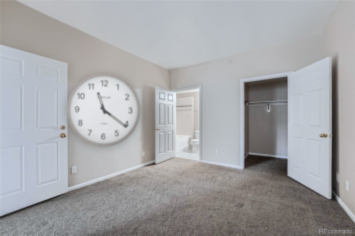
11:21
